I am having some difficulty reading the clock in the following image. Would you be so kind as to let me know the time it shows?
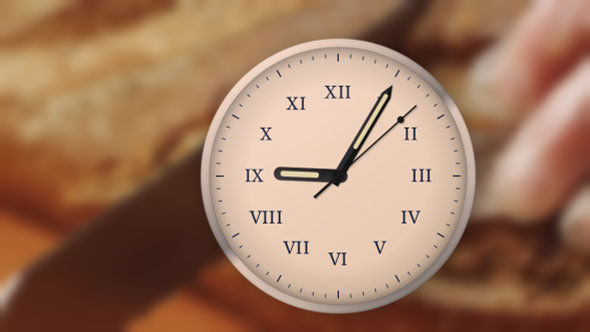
9:05:08
